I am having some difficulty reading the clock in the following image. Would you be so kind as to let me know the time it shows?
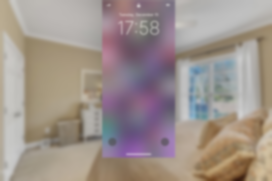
17:58
